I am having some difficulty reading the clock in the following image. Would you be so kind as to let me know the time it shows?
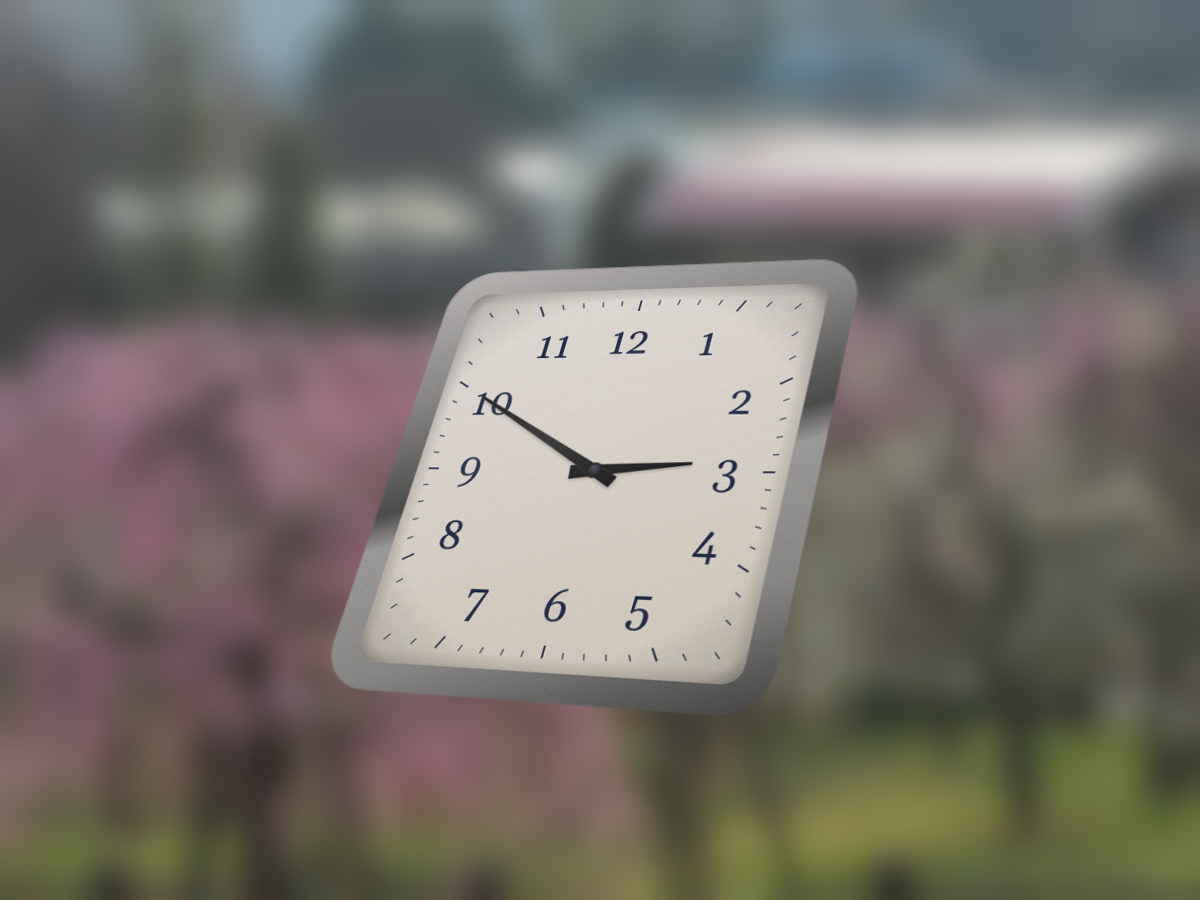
2:50
